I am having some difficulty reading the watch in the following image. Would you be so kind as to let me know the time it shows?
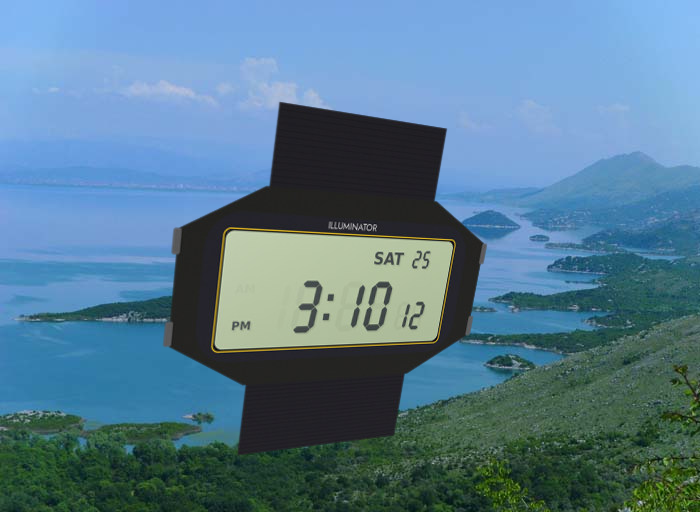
3:10:12
